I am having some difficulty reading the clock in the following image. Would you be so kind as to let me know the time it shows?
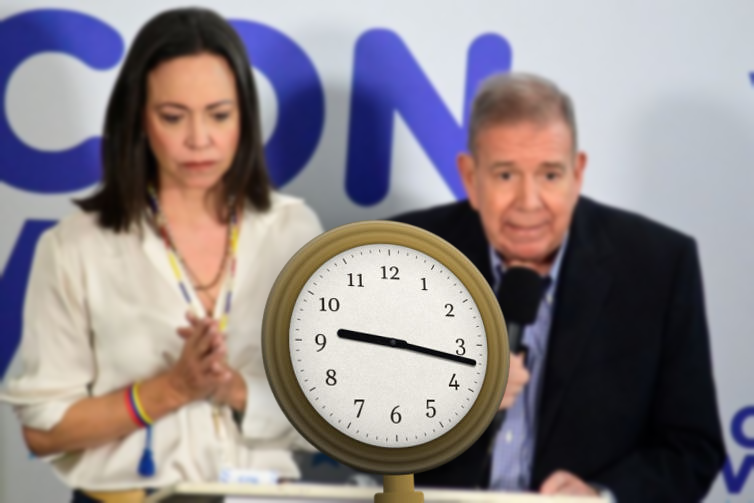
9:17
